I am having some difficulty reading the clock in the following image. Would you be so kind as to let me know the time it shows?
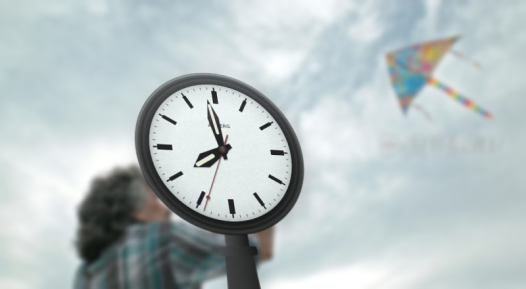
7:58:34
